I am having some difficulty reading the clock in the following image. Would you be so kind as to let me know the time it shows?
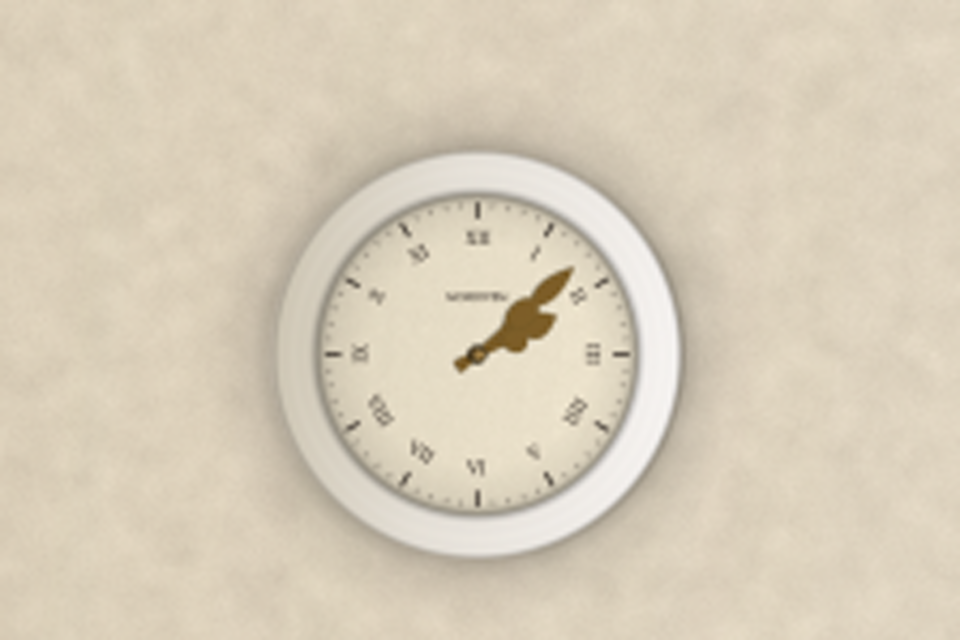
2:08
